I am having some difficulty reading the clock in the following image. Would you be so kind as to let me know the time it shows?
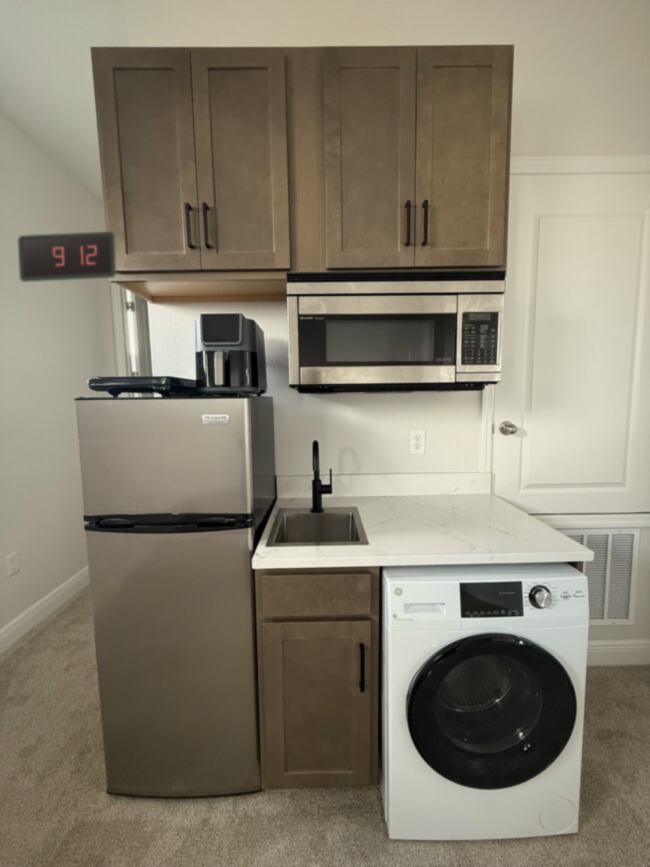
9:12
